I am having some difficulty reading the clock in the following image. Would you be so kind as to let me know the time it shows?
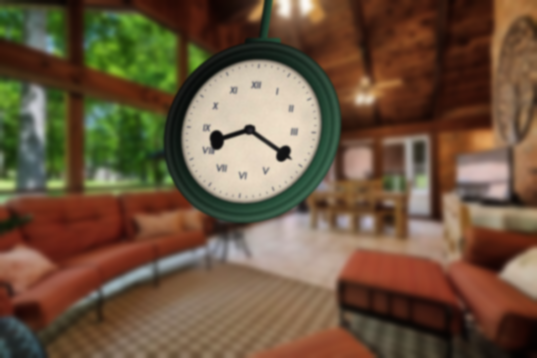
8:20
